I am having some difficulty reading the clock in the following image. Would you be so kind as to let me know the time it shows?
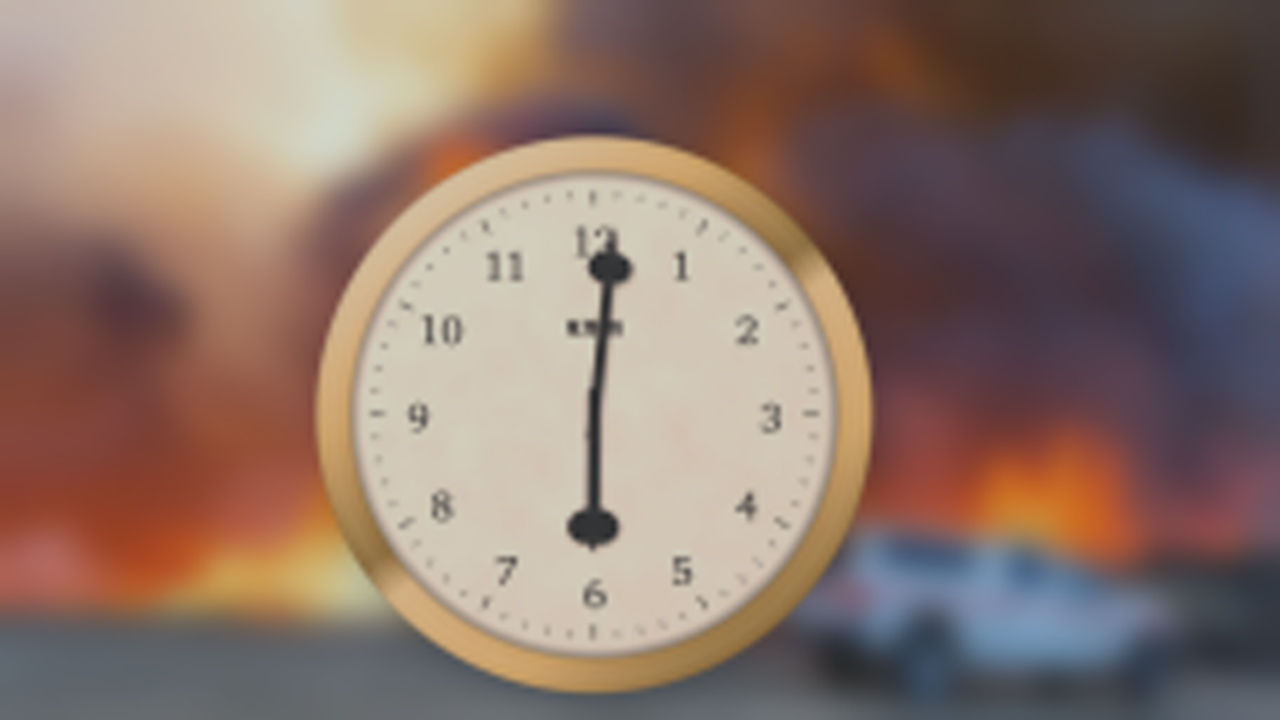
6:01
